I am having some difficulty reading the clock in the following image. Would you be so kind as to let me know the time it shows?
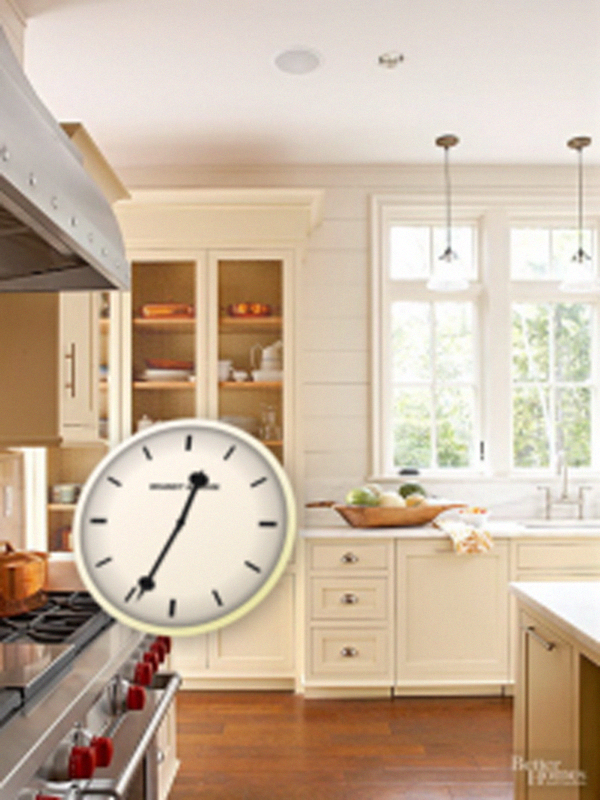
12:34
